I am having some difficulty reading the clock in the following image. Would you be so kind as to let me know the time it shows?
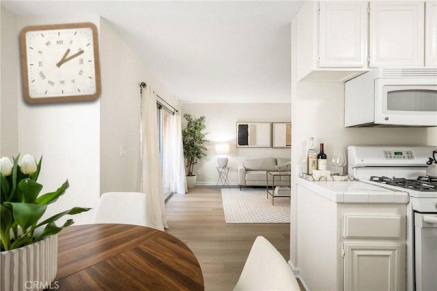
1:11
